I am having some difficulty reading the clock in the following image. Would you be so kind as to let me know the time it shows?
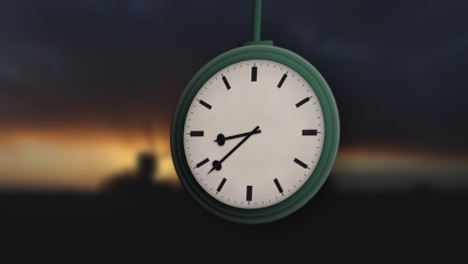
8:38
